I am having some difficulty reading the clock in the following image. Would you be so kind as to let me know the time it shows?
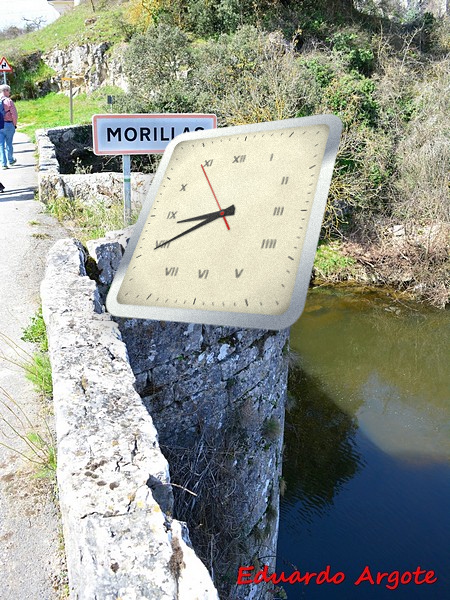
8:39:54
